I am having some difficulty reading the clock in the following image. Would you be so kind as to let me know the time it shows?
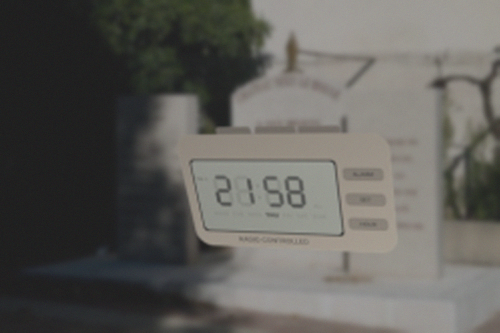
21:58
